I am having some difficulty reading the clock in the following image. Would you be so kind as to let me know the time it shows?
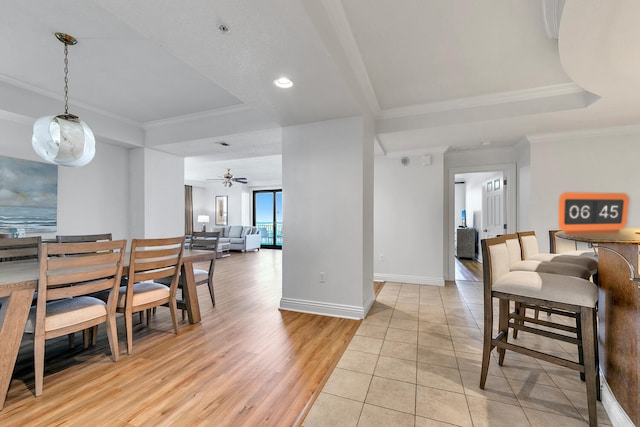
6:45
